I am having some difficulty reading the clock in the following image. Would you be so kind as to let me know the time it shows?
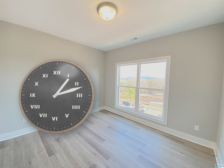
1:12
